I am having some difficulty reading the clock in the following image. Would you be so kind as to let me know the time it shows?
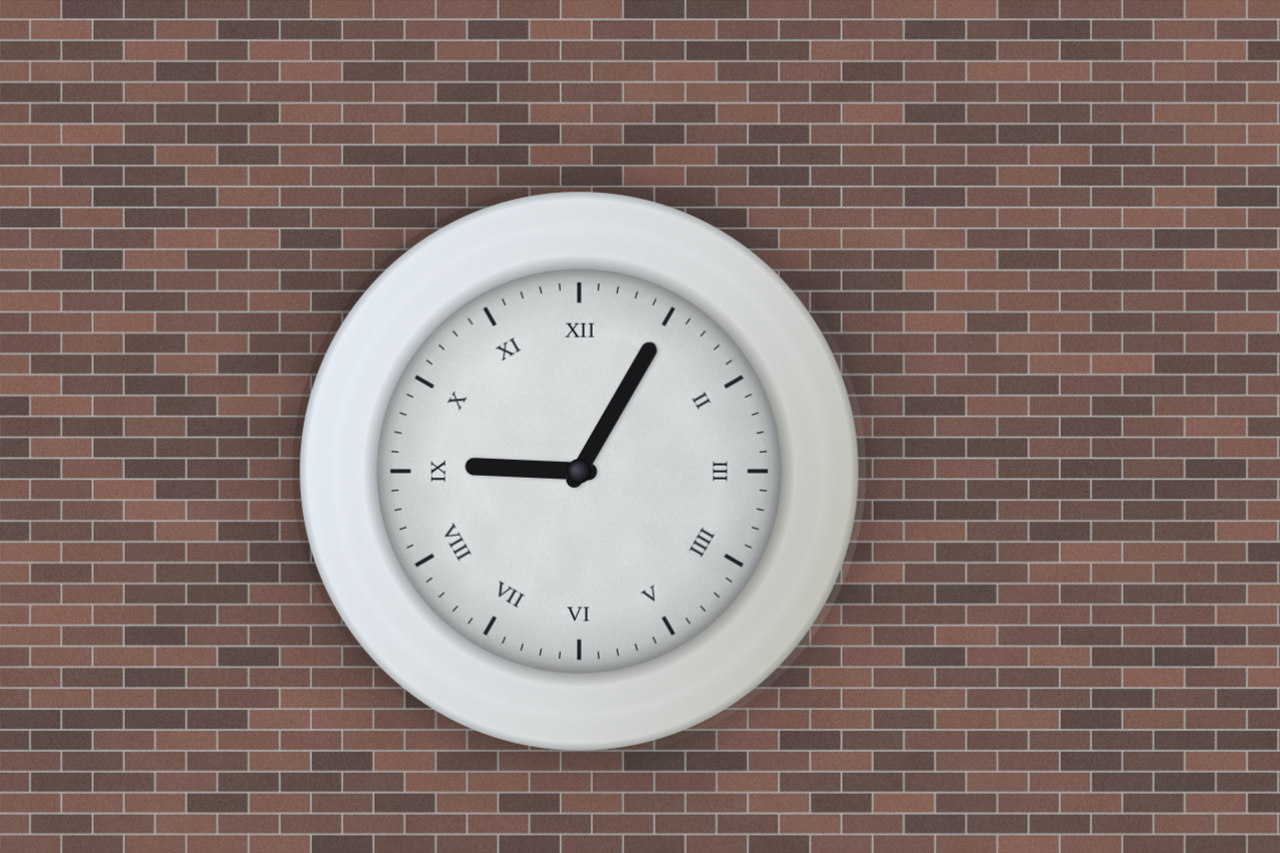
9:05
